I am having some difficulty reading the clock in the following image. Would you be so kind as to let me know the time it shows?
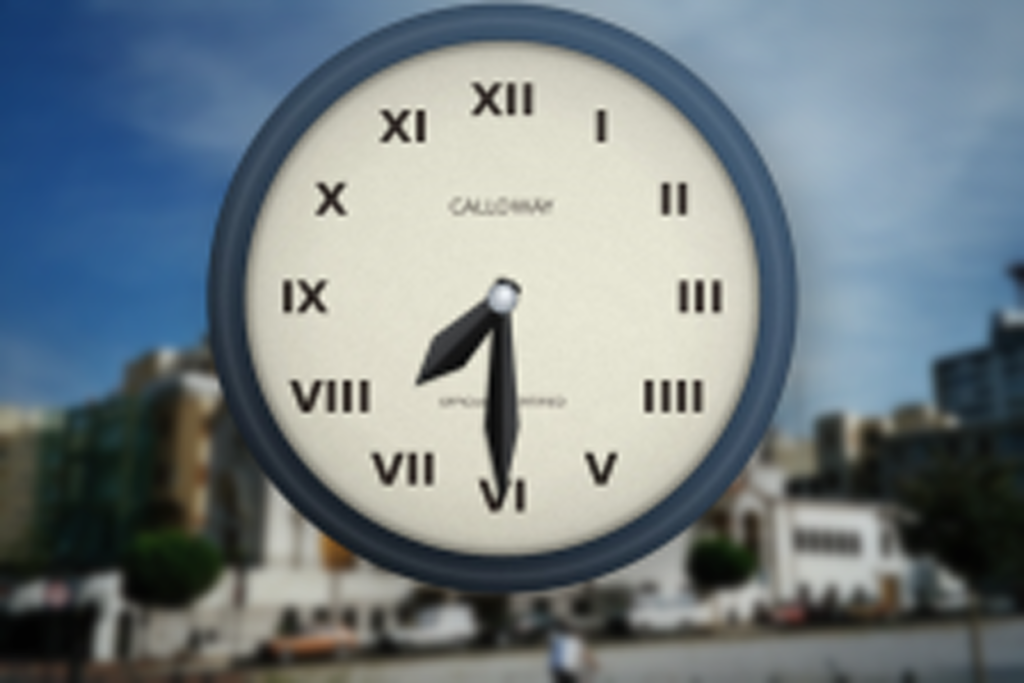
7:30
